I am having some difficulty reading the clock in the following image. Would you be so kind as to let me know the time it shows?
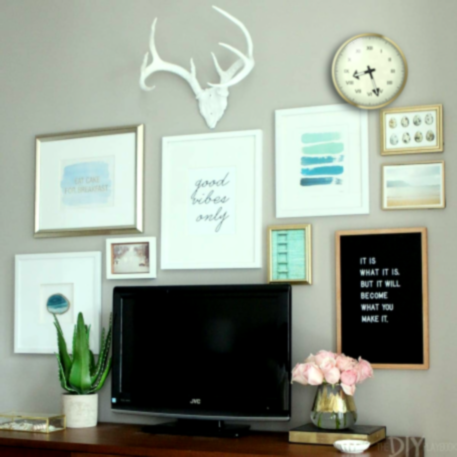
8:27
